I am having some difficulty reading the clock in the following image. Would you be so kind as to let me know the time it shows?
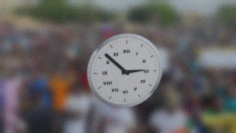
2:52
